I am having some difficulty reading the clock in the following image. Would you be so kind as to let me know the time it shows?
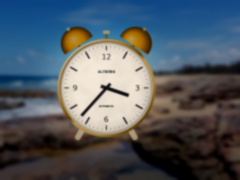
3:37
